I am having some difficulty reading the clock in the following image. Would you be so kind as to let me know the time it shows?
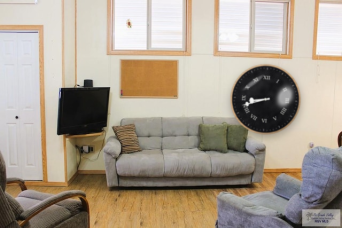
8:42
